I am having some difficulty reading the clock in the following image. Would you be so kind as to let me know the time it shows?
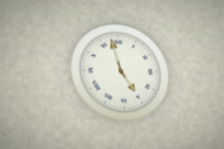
4:58
